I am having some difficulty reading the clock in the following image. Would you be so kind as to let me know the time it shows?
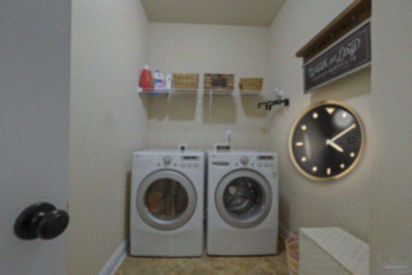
4:10
